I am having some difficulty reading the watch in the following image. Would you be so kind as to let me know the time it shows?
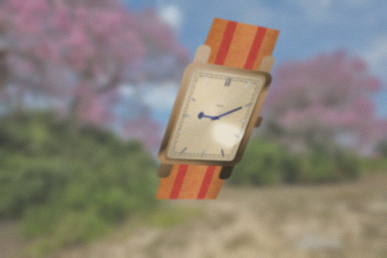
9:10
